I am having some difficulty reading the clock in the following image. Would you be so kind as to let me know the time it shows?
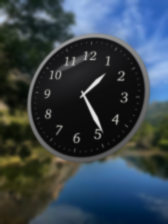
1:24
